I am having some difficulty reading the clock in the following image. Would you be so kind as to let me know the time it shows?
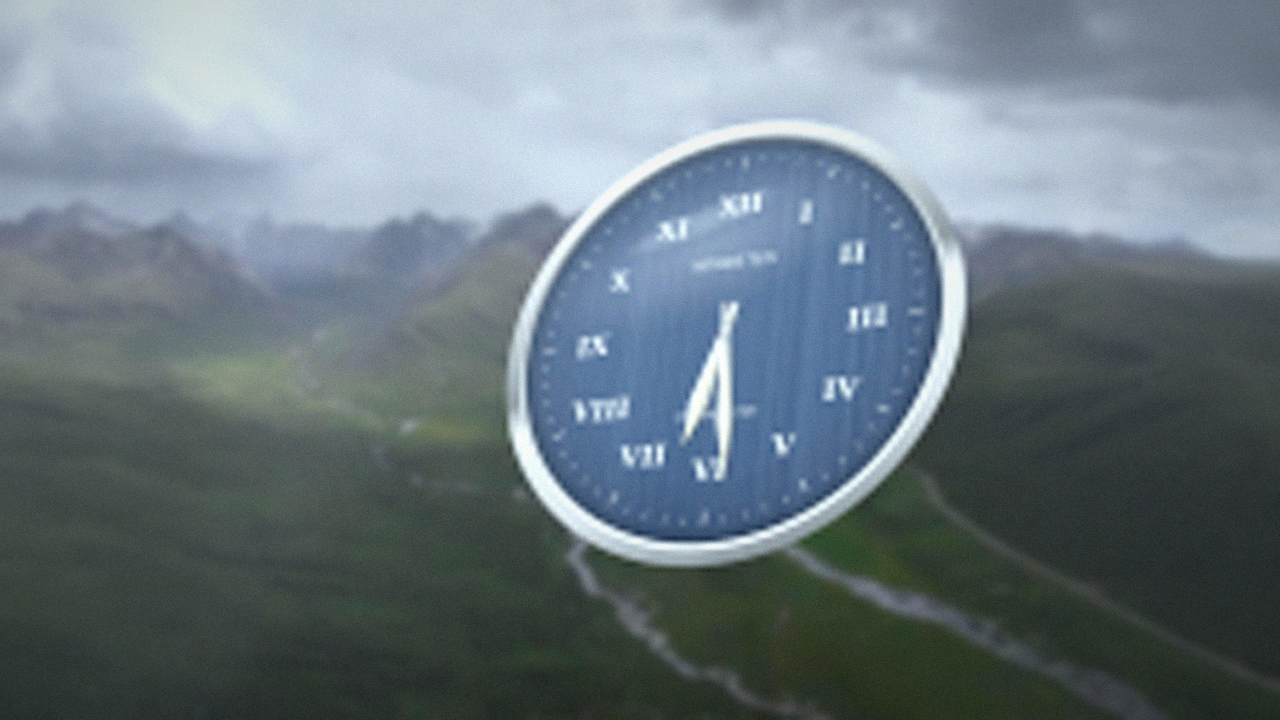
6:29
